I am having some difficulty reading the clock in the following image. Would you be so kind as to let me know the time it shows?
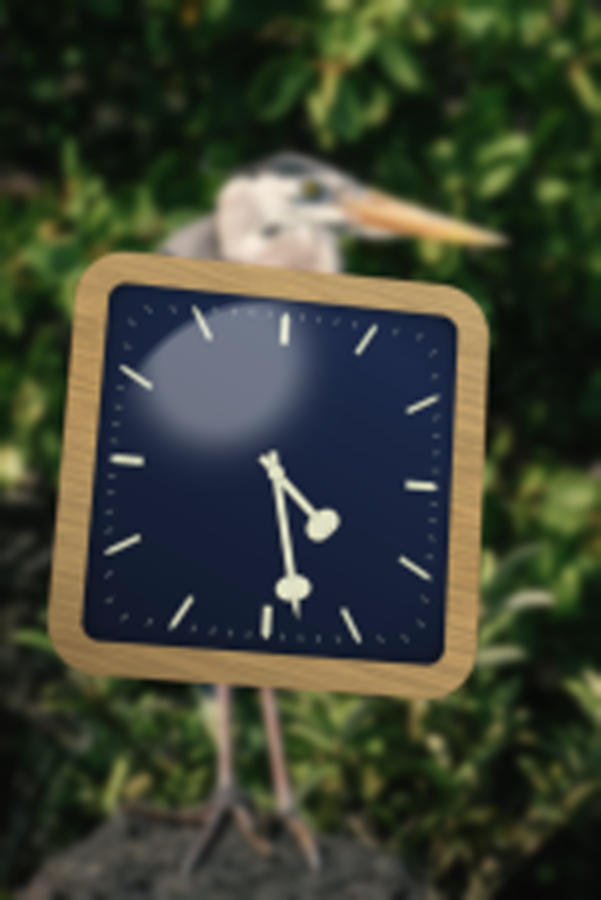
4:28
